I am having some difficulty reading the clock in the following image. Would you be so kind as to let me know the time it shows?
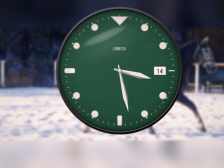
3:28
